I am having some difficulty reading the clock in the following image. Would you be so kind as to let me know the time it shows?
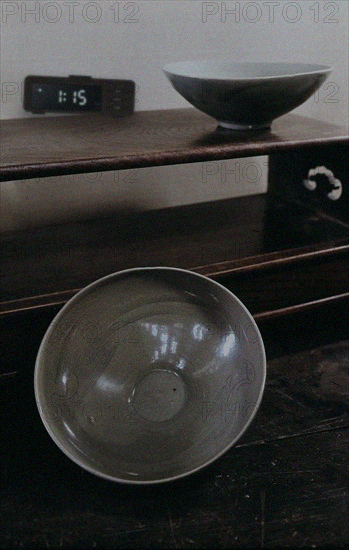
1:15
